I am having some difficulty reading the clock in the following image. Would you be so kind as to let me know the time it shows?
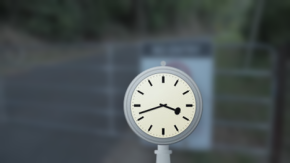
3:42
